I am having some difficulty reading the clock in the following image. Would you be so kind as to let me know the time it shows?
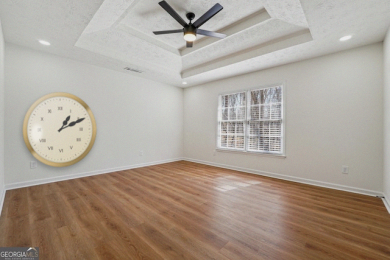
1:11
